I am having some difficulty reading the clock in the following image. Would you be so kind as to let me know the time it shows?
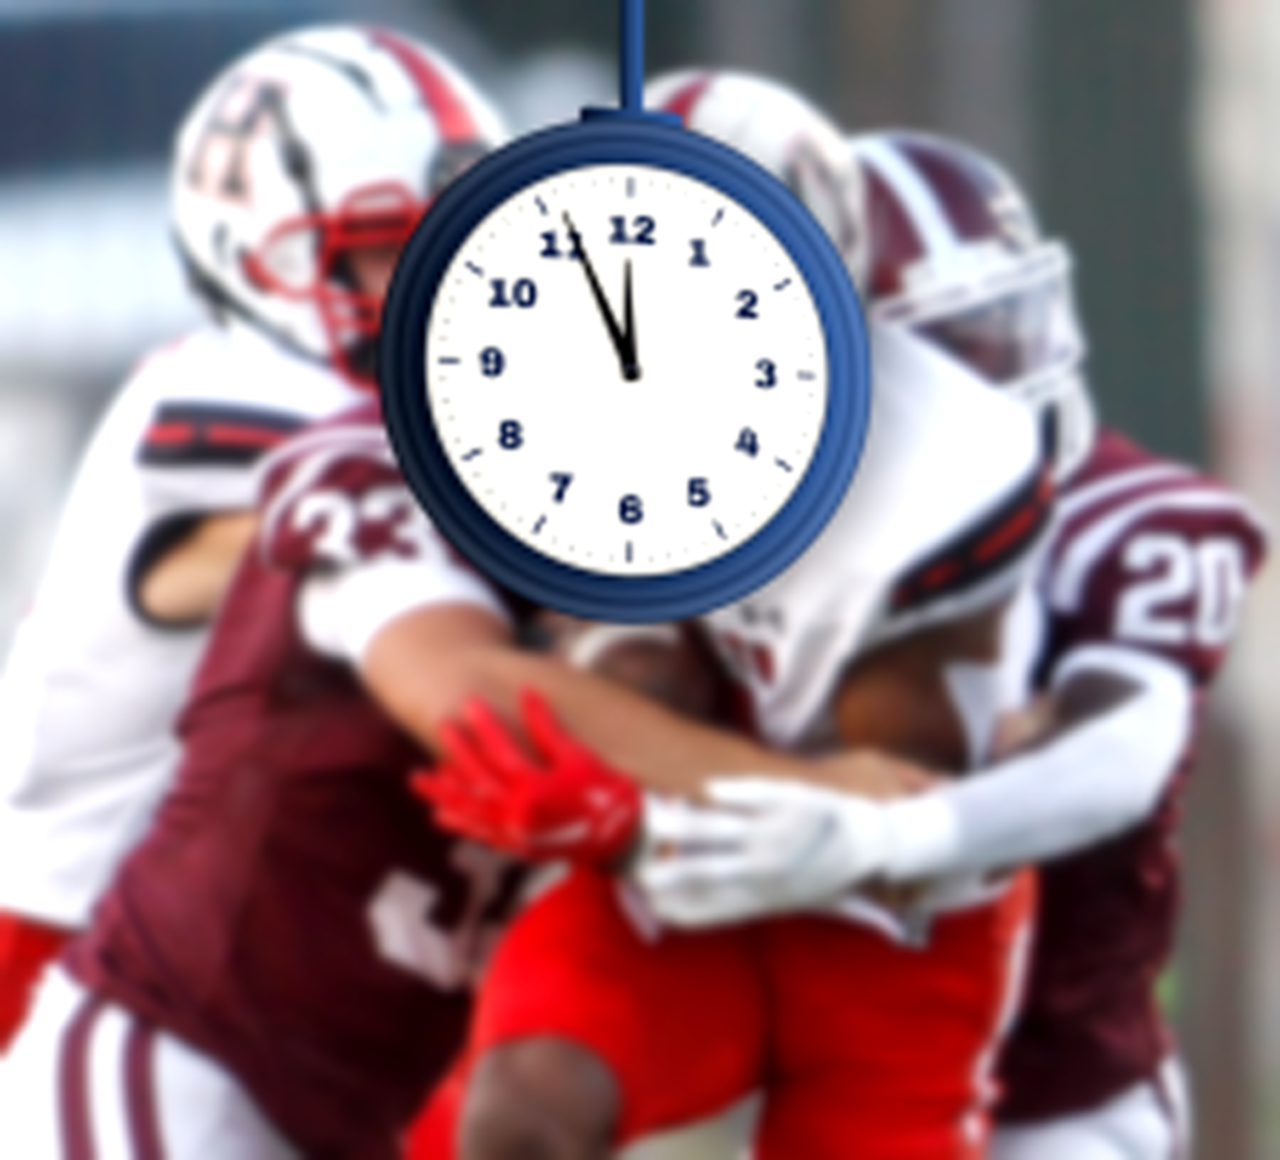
11:56
